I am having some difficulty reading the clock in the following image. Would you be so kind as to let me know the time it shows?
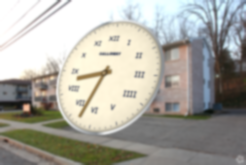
8:33
